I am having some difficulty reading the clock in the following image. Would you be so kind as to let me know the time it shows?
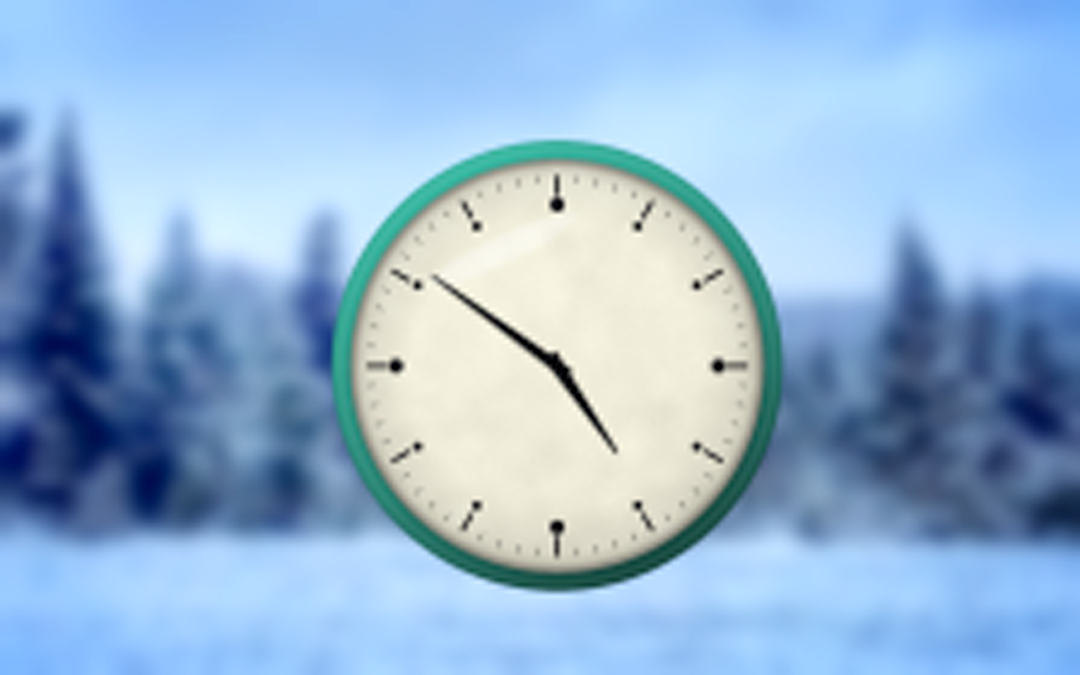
4:51
